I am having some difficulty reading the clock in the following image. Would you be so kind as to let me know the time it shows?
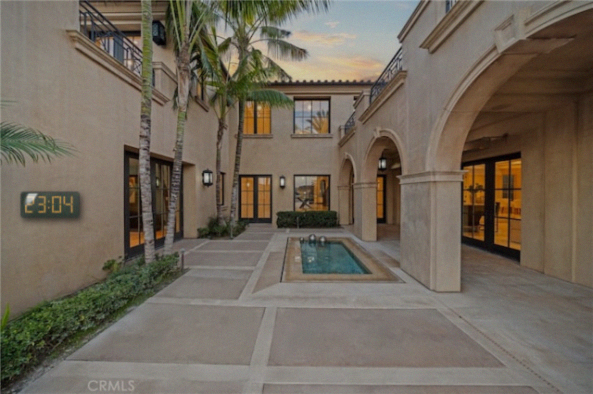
23:04
